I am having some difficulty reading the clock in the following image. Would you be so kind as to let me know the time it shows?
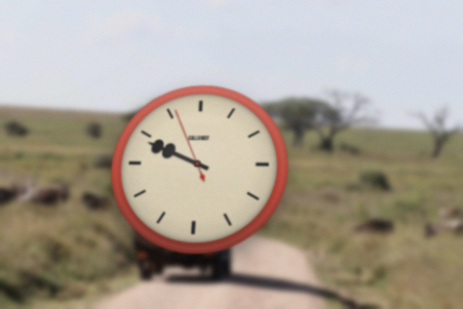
9:48:56
